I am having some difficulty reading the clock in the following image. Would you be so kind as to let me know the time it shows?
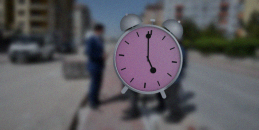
4:59
